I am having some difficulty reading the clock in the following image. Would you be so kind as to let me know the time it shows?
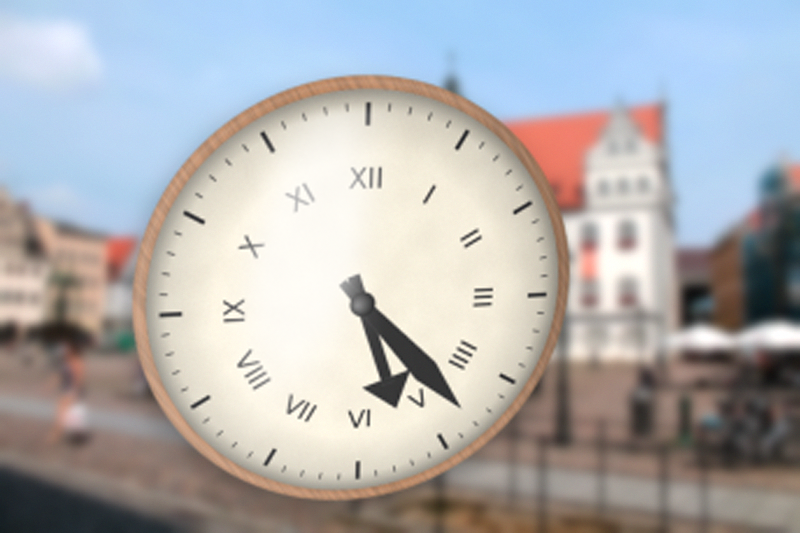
5:23
